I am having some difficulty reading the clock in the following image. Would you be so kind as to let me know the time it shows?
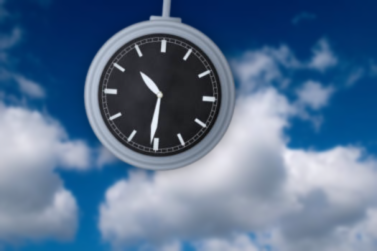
10:31
